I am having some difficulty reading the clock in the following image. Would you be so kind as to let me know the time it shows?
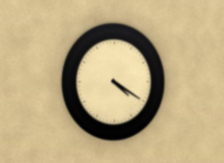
4:20
